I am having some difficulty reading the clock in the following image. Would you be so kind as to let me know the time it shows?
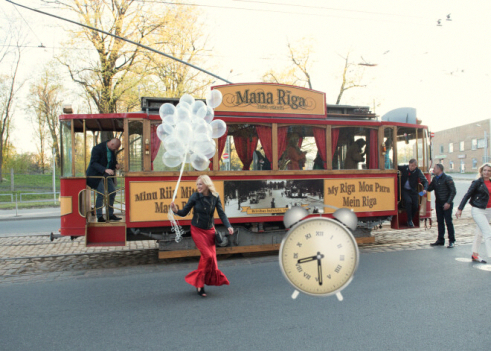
8:29
